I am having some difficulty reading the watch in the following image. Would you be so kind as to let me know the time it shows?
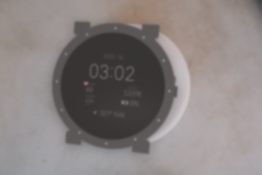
3:02
